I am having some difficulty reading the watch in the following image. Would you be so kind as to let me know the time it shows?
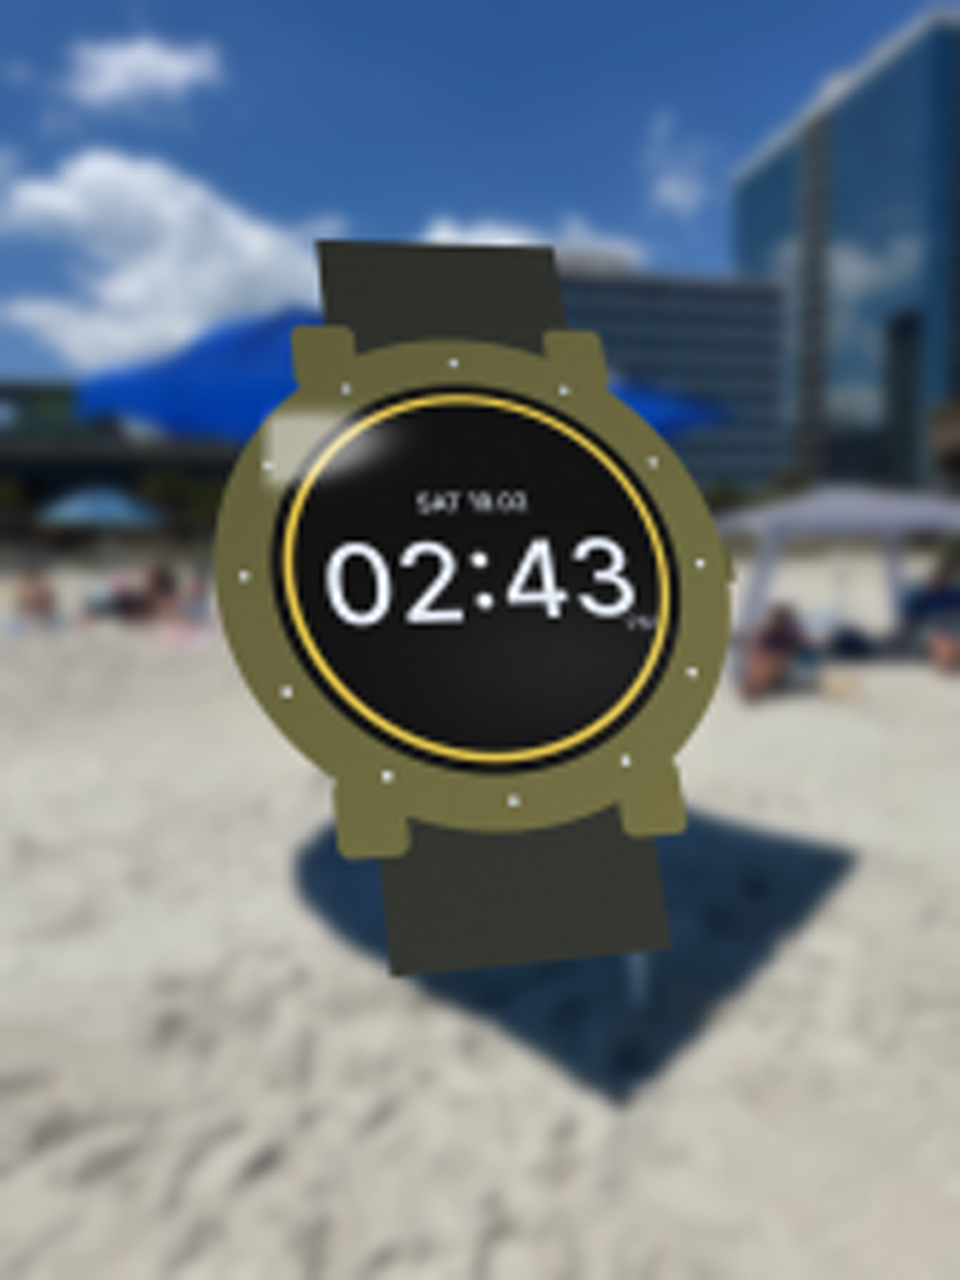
2:43
